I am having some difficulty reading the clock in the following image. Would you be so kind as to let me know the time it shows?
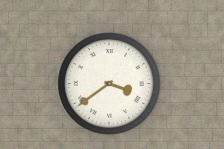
3:39
